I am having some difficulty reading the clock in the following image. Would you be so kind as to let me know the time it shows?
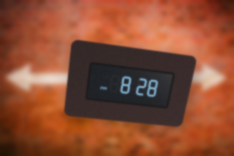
8:28
